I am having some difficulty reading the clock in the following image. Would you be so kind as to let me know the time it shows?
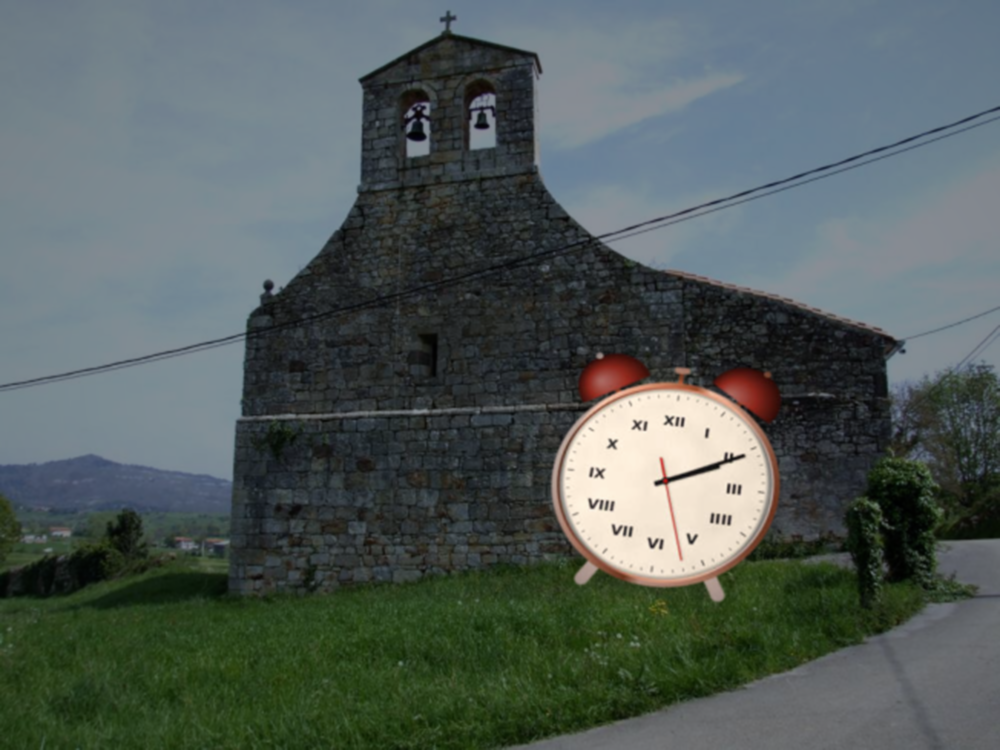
2:10:27
